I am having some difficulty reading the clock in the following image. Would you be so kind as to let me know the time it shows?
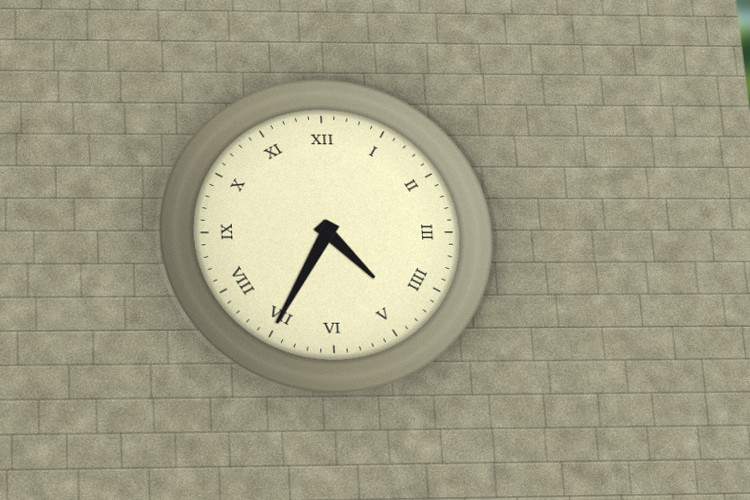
4:35
